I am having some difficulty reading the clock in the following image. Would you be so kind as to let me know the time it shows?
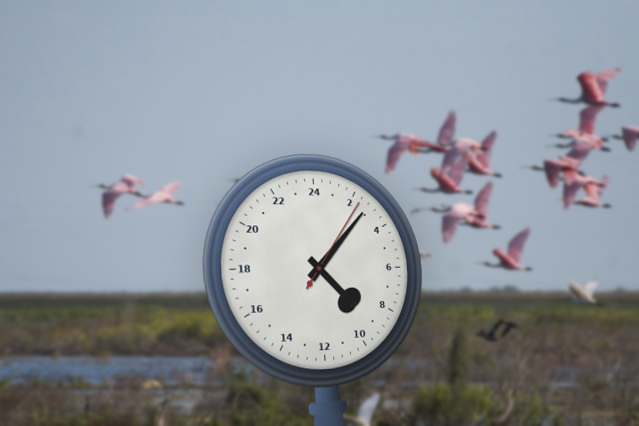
9:07:06
